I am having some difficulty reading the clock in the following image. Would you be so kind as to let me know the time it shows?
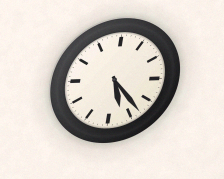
5:23
